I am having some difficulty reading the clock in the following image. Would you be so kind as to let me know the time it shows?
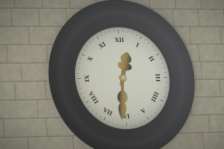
12:31
